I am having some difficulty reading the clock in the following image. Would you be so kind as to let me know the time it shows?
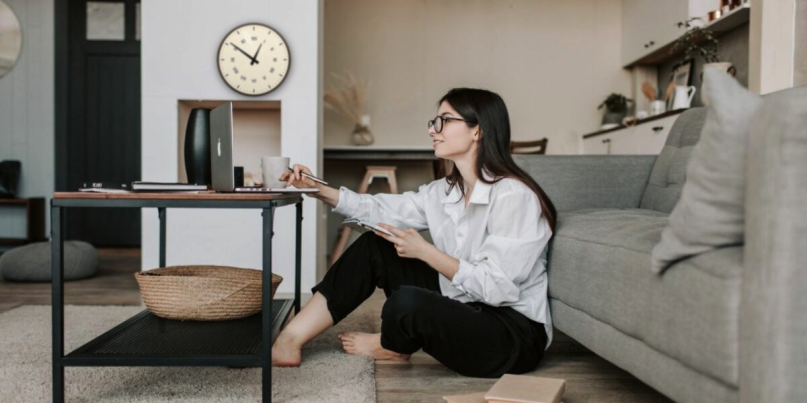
12:51
